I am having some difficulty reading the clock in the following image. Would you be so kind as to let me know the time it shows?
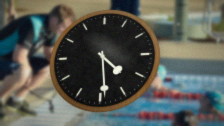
4:29
